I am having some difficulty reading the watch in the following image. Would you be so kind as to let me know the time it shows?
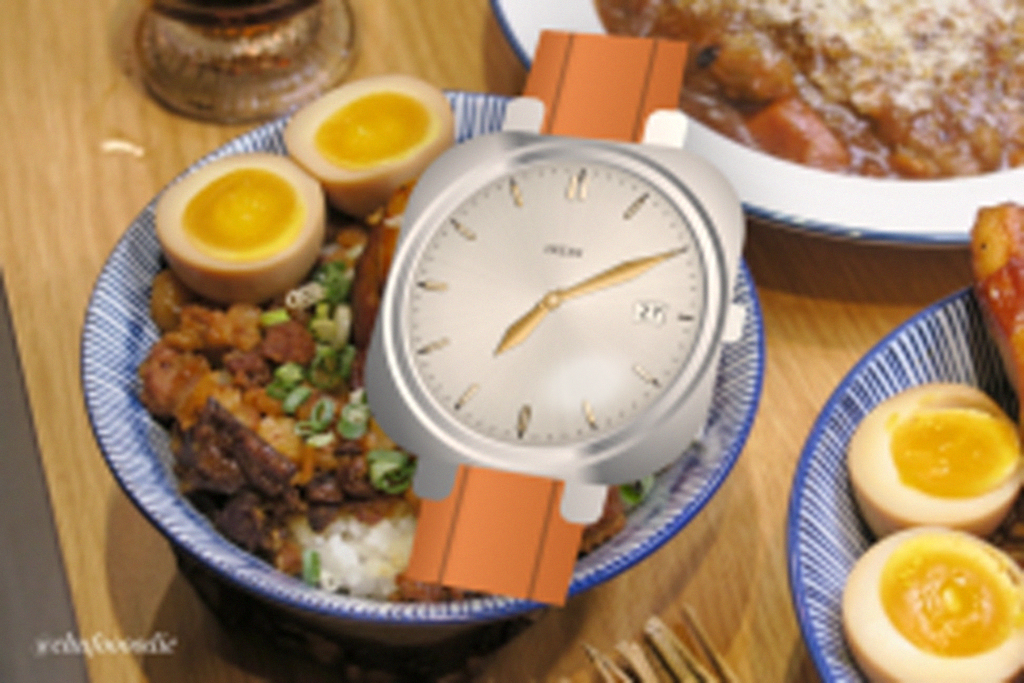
7:10
